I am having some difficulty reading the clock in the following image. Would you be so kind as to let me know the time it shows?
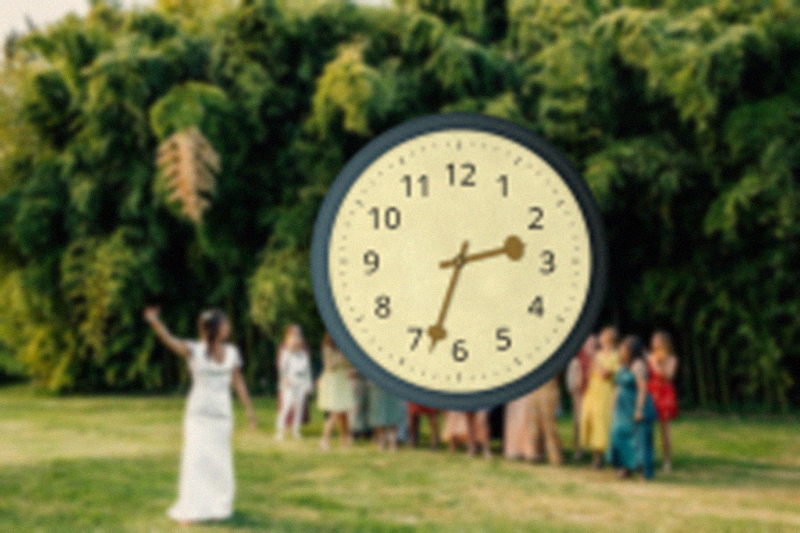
2:33
